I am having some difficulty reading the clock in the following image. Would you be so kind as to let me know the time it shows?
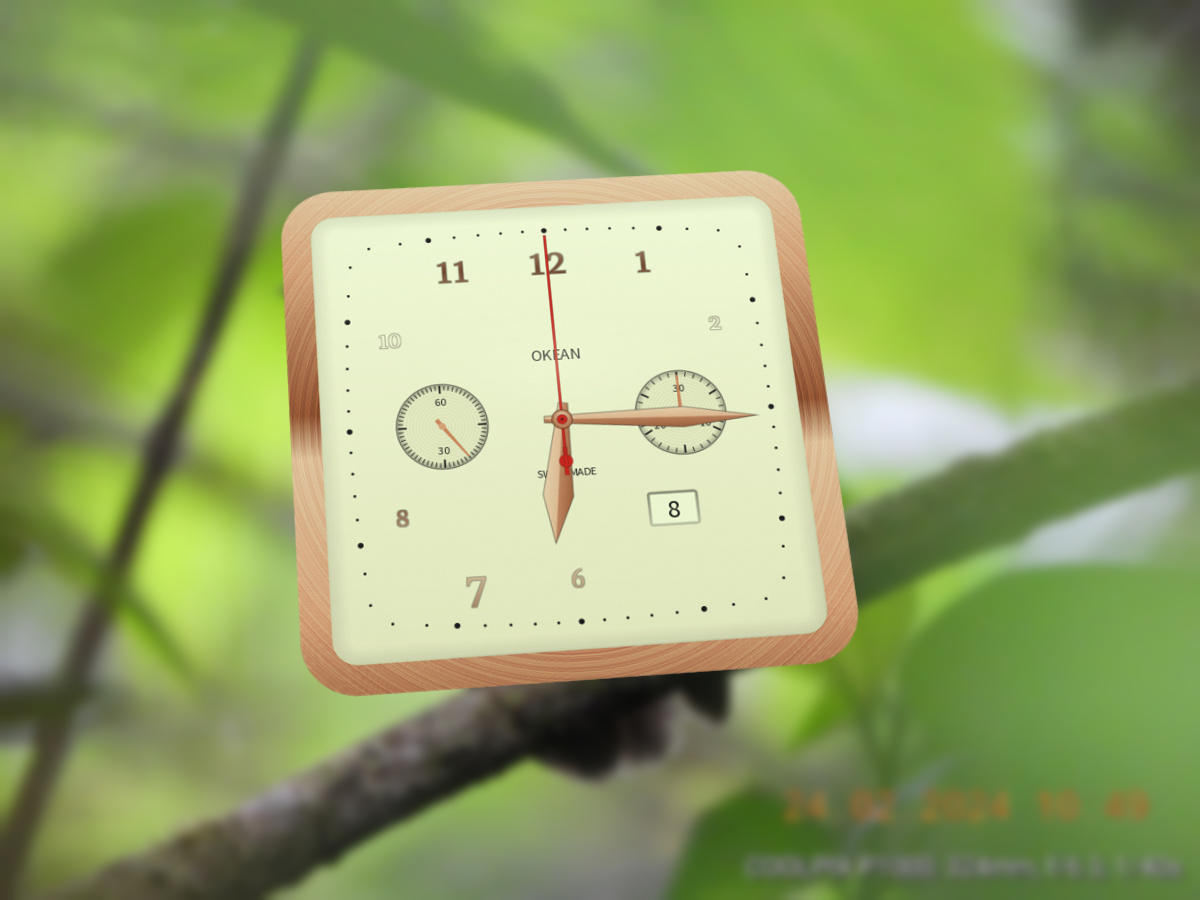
6:15:24
